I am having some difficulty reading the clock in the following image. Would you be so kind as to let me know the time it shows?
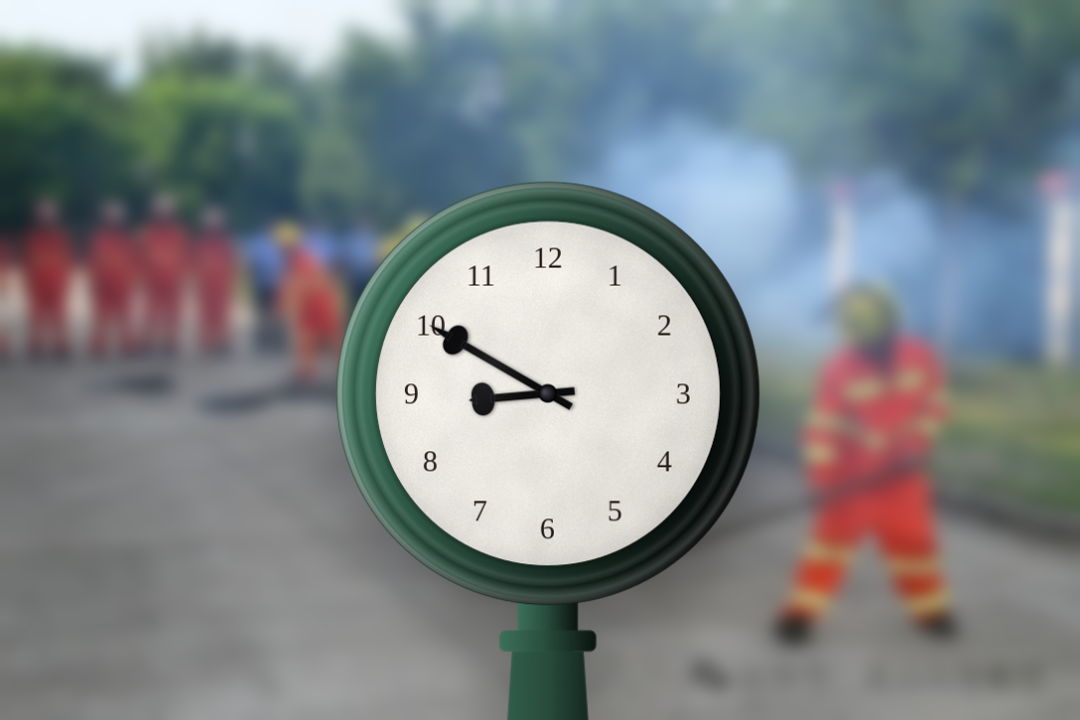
8:50
